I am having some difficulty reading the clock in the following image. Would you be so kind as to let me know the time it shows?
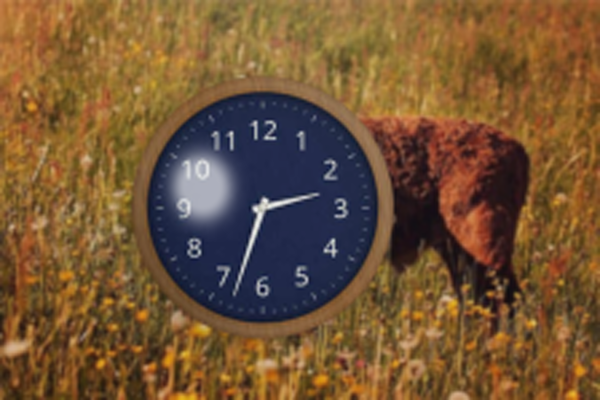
2:33
